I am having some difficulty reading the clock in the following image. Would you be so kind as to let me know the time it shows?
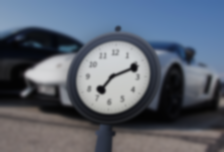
7:11
